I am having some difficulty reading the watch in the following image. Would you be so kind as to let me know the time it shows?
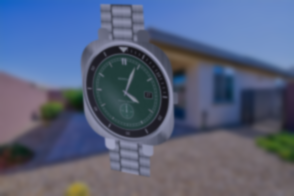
4:04
